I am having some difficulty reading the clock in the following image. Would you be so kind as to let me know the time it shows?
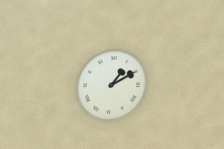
1:10
